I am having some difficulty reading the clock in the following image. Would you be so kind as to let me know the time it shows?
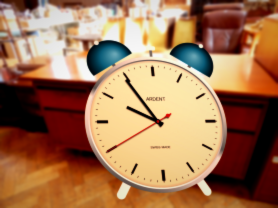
9:54:40
